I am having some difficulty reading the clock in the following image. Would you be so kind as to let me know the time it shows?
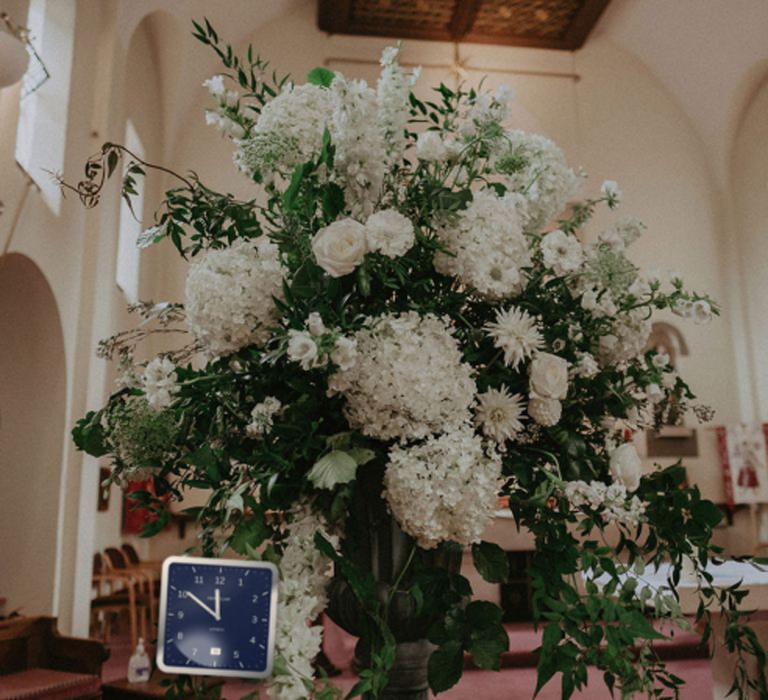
11:51
